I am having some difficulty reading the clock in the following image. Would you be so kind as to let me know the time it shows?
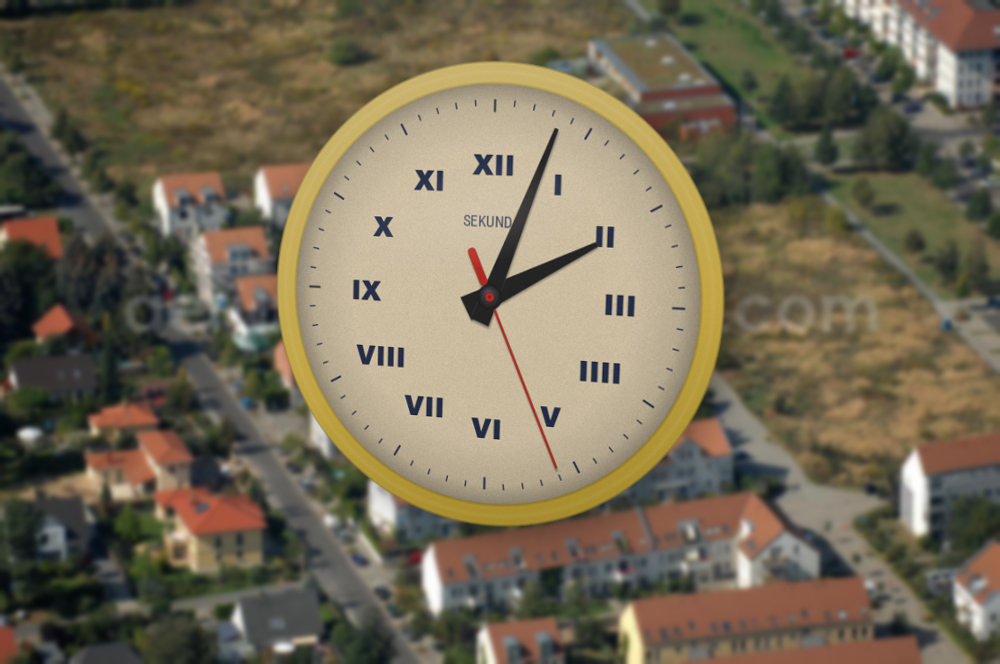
2:03:26
